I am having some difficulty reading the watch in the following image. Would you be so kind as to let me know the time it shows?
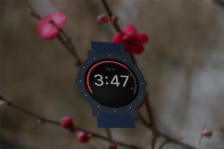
3:47
